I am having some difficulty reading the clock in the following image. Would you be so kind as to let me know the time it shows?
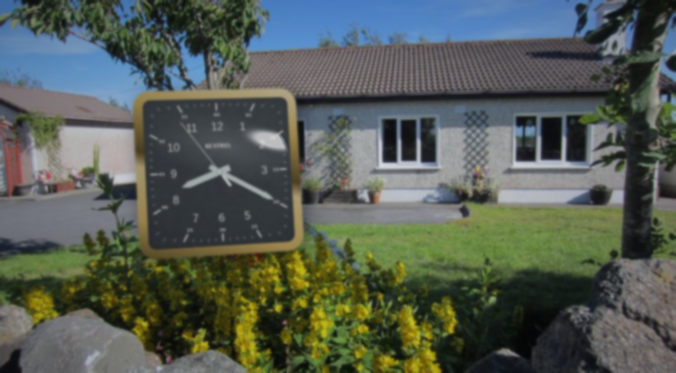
8:19:54
